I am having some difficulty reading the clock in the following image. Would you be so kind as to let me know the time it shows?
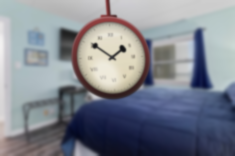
1:51
